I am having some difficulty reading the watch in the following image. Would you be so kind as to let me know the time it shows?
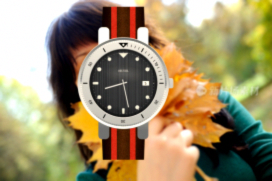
8:28
